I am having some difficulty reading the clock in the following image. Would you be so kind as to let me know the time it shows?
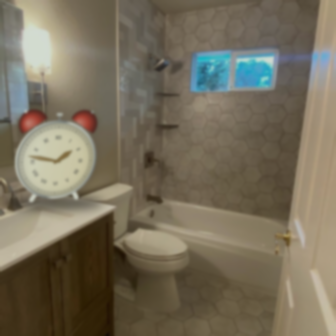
1:47
